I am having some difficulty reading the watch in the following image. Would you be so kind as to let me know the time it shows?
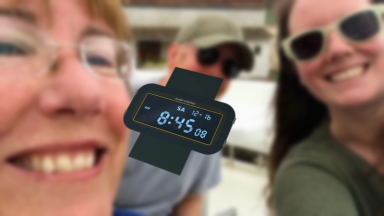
8:45:08
